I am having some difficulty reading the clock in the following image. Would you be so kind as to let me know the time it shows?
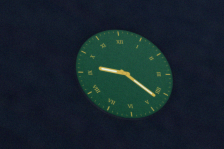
9:22
